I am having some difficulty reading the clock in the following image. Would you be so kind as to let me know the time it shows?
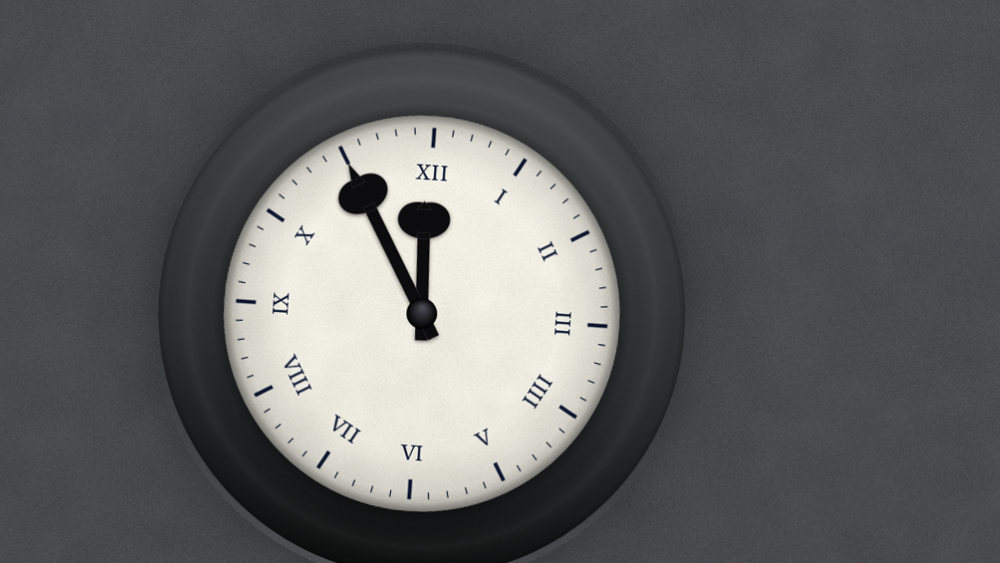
11:55
